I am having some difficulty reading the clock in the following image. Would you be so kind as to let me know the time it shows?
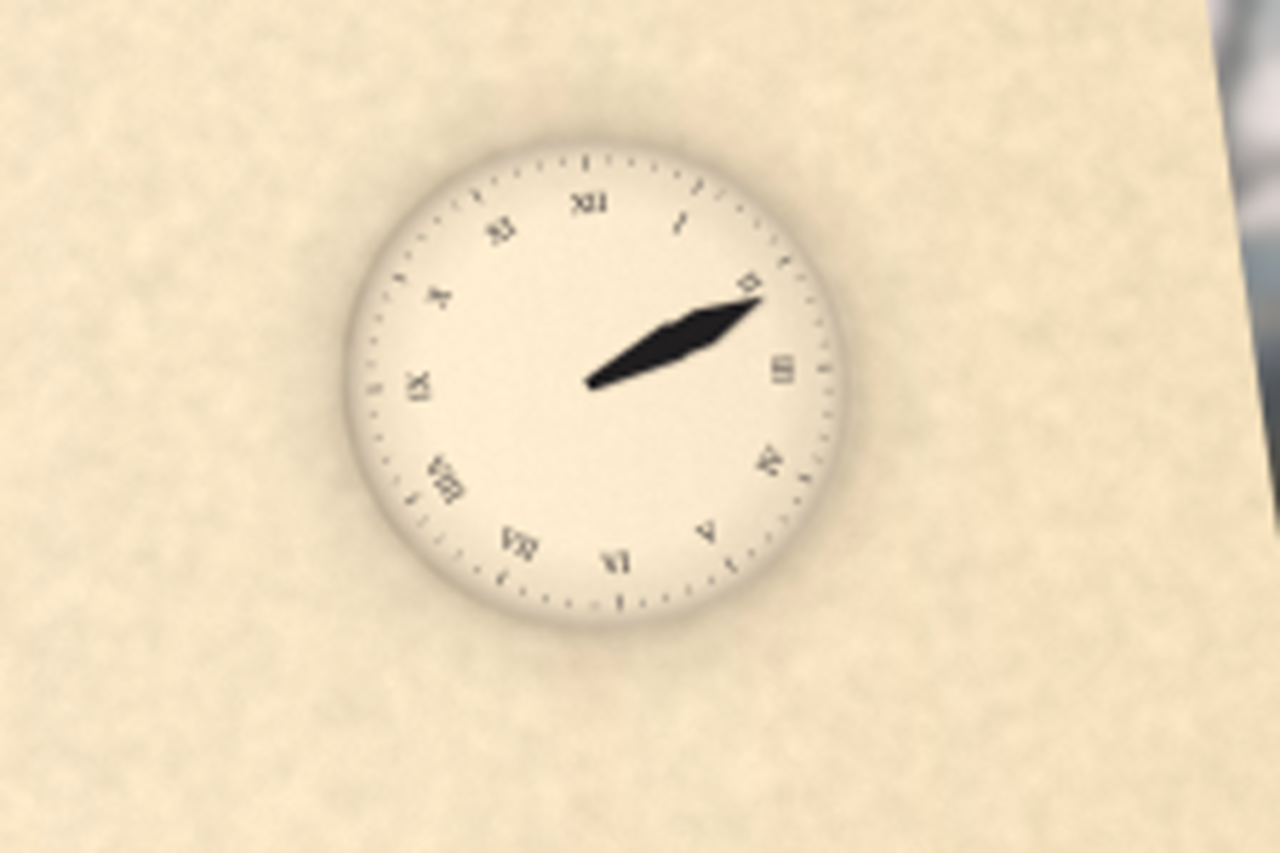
2:11
